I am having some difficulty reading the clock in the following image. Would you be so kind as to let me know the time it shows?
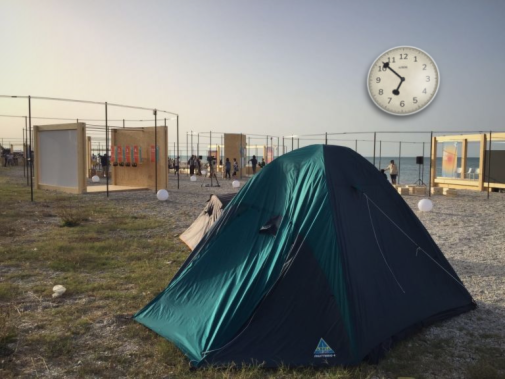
6:52
